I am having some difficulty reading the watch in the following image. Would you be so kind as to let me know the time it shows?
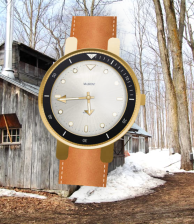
5:44
